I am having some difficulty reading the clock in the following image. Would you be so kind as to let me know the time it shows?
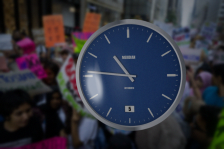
10:46
